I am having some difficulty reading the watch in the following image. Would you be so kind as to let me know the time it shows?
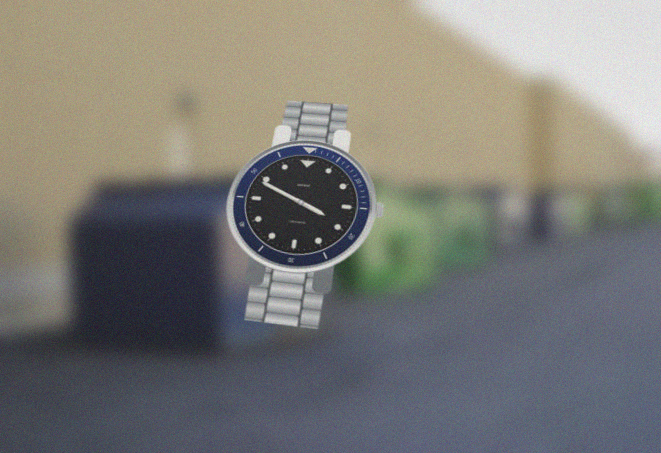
3:49
